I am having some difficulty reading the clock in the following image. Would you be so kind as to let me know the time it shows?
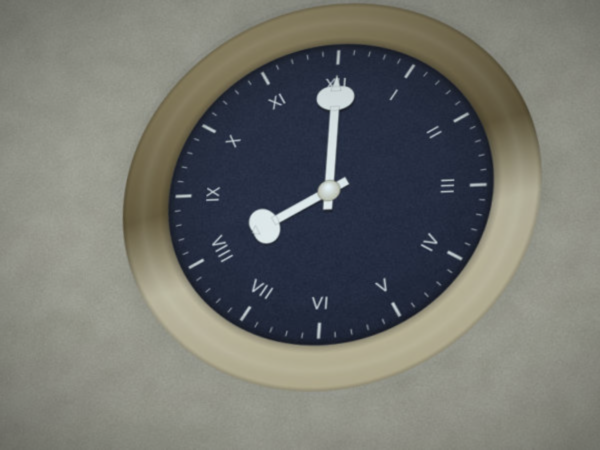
8:00
